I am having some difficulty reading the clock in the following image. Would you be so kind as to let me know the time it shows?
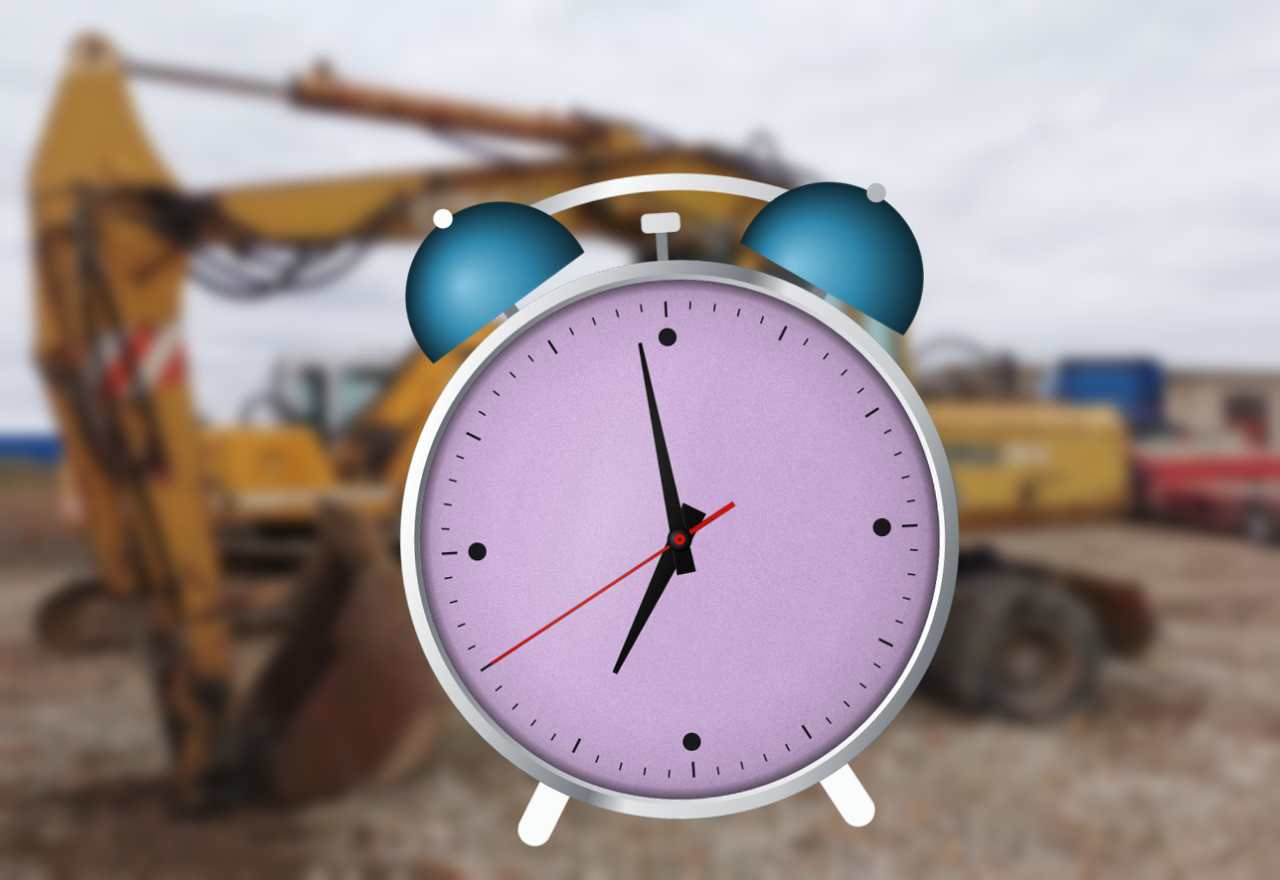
6:58:40
